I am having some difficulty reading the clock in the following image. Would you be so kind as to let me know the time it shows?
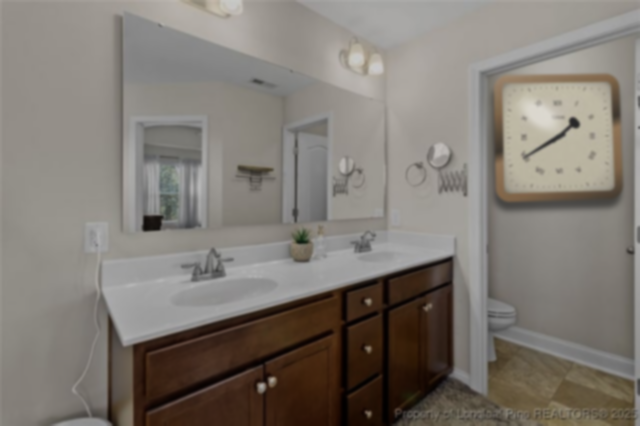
1:40
